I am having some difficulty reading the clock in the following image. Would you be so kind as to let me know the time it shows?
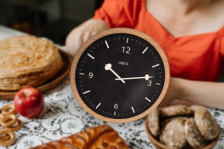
10:13
